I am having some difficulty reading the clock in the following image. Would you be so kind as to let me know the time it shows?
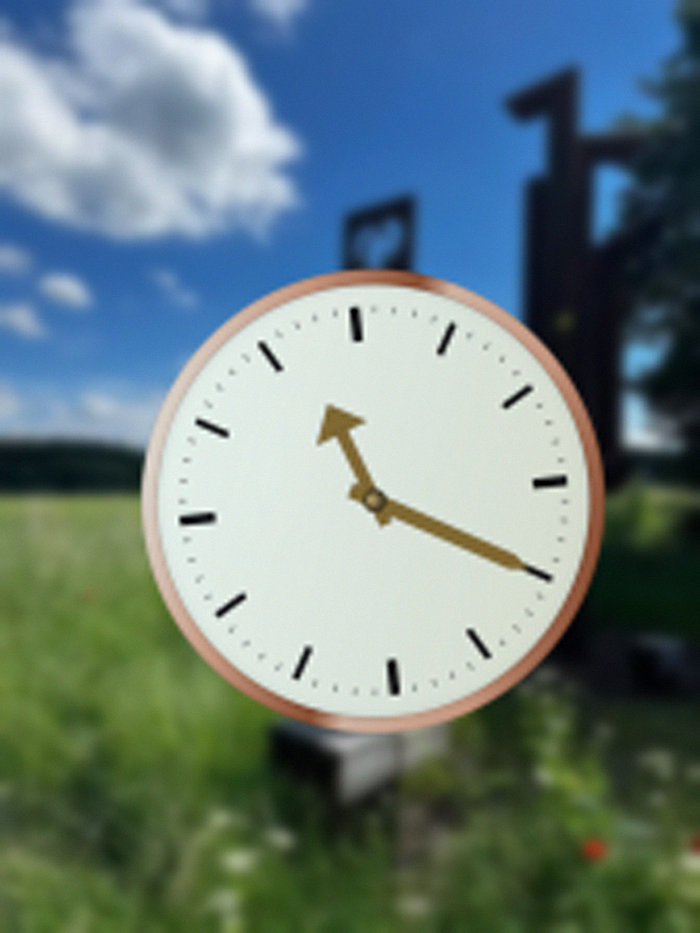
11:20
